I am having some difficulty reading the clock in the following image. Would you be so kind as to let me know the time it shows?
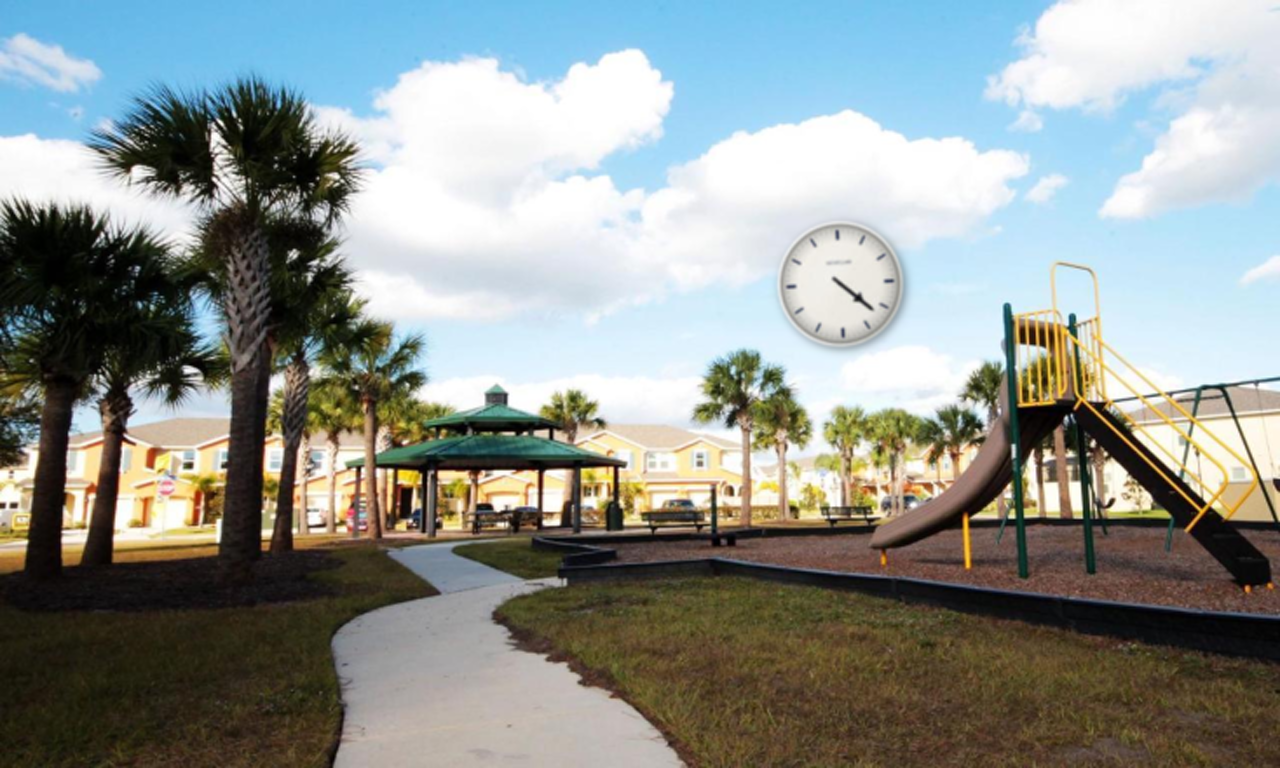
4:22
